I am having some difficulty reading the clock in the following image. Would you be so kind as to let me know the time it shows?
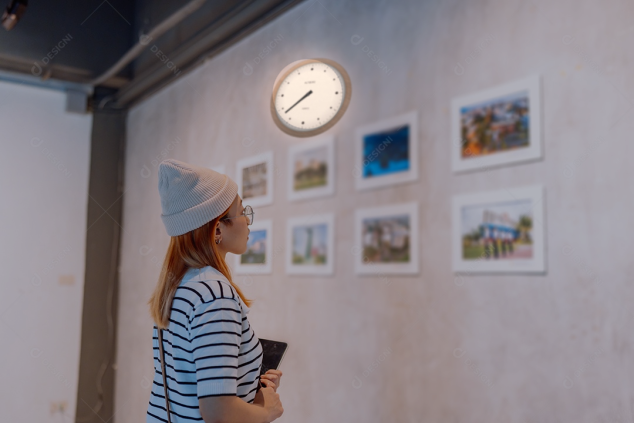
7:38
